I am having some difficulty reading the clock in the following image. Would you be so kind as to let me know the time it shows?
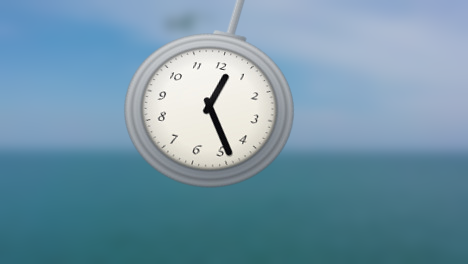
12:24
